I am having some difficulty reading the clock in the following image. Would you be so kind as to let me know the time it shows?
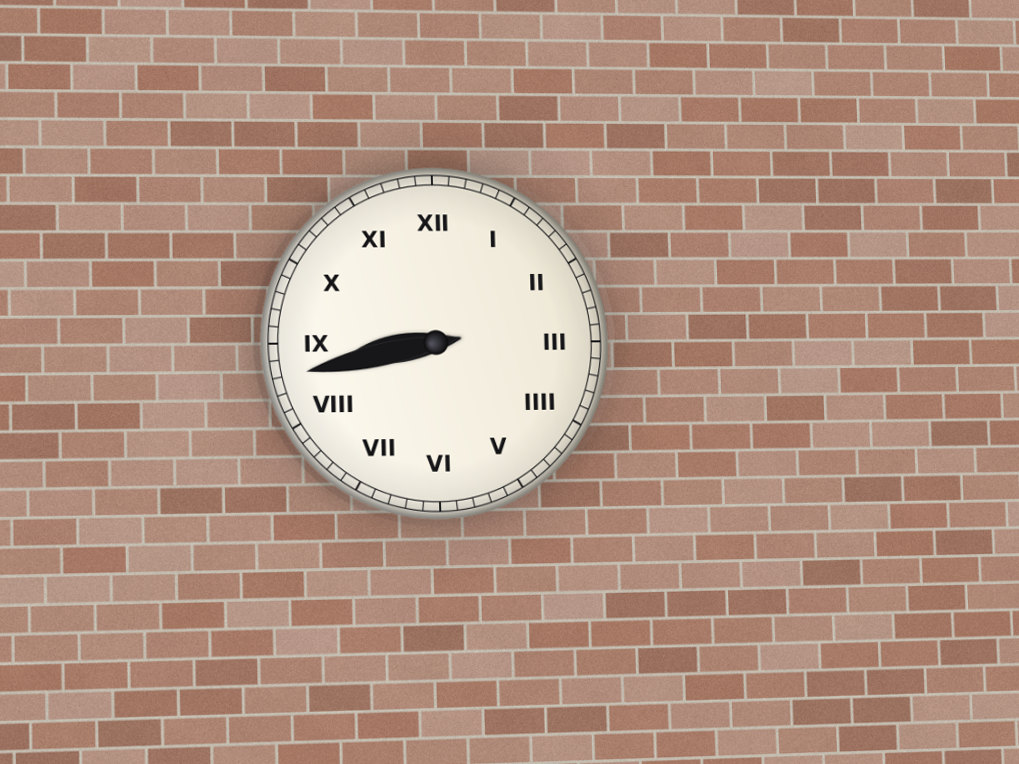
8:43
